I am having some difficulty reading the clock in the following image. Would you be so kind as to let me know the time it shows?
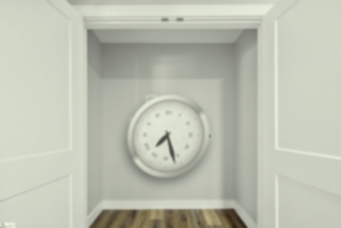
7:27
